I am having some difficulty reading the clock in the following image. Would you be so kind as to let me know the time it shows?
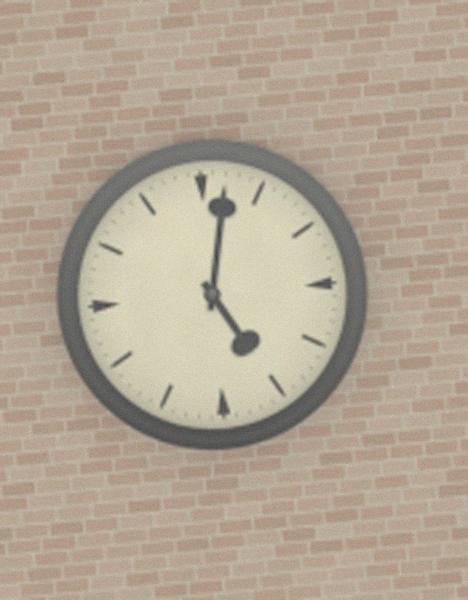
5:02
